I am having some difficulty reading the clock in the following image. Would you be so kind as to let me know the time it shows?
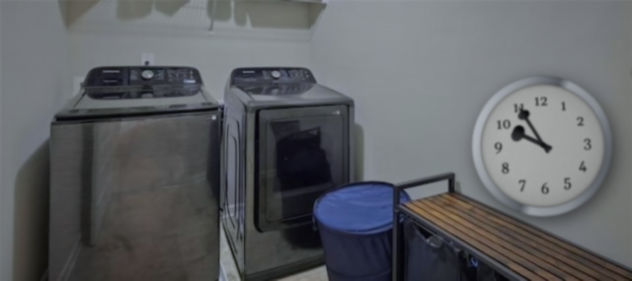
9:55
